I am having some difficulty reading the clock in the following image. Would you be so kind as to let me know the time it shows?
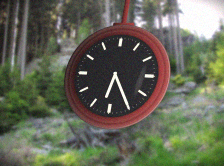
6:25
